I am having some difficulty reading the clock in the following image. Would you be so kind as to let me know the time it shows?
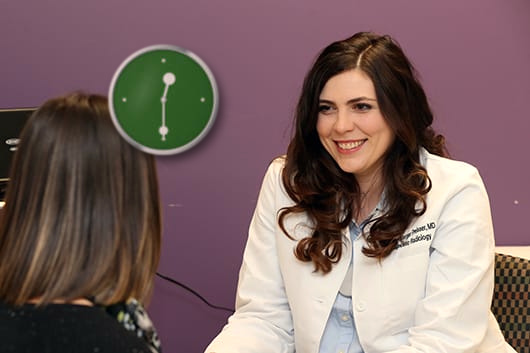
12:30
